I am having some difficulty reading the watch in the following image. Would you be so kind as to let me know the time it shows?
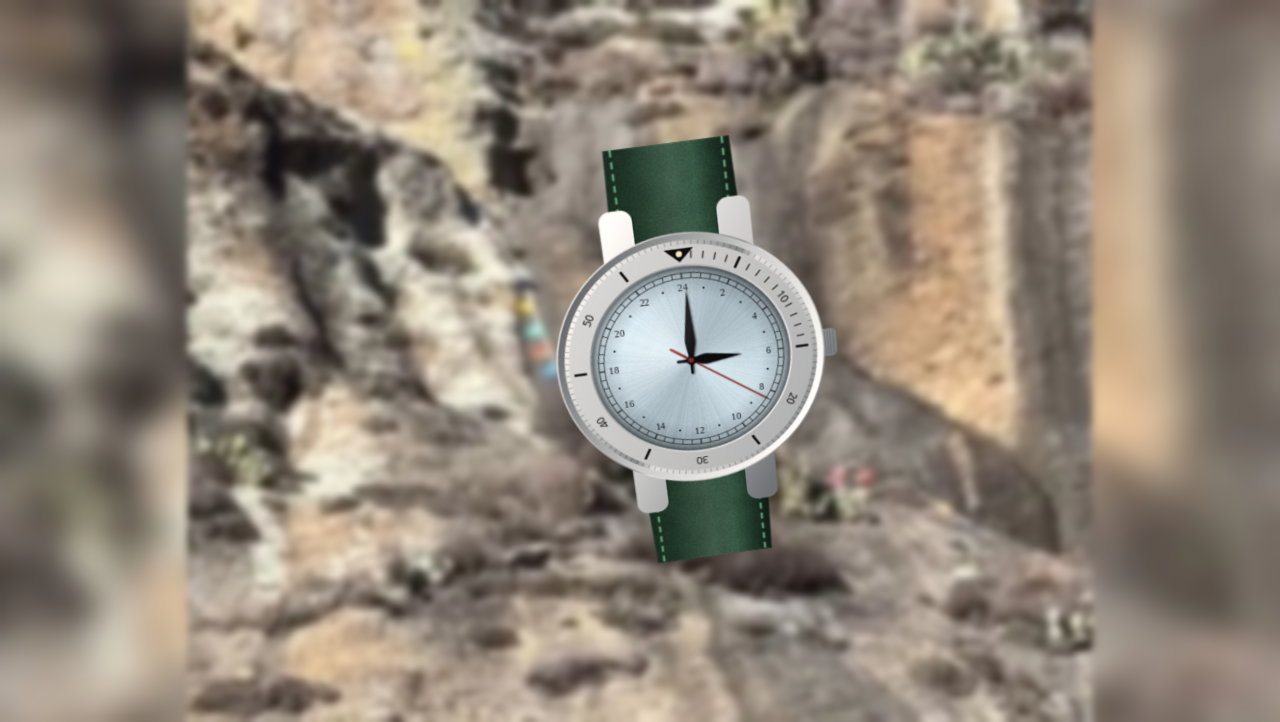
6:00:21
